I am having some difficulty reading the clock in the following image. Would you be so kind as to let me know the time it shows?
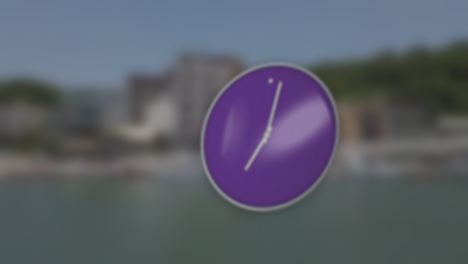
7:02
